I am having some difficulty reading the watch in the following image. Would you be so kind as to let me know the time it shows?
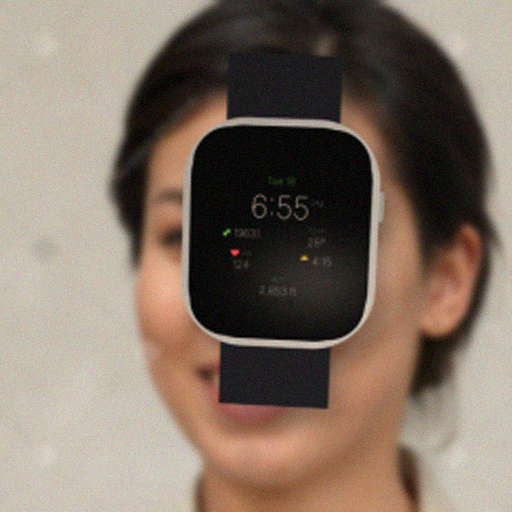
6:55
